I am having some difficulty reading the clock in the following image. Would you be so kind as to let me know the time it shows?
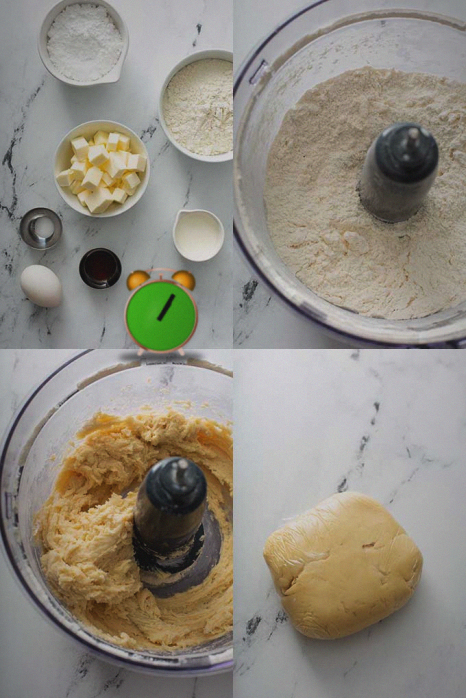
1:05
